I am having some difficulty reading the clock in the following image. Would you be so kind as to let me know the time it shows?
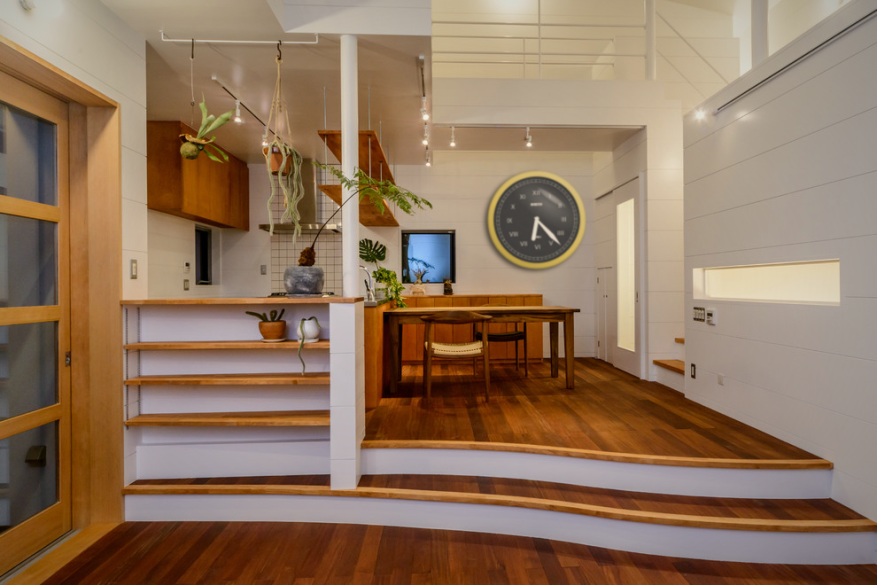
6:23
